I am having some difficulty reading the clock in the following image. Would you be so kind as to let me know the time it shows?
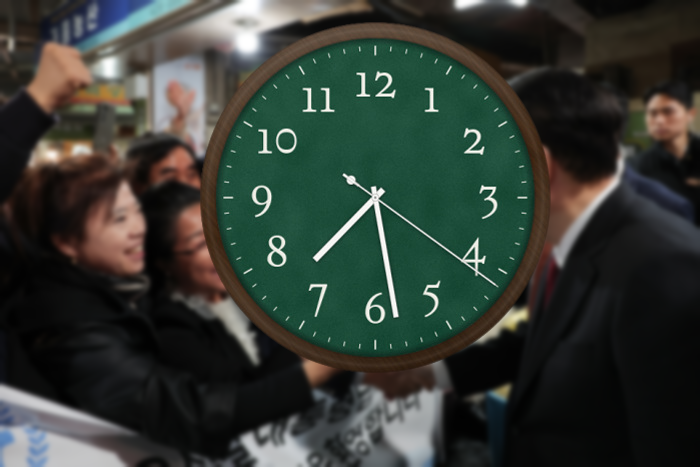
7:28:21
